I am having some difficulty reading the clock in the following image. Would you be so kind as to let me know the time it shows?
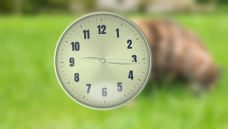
9:16
